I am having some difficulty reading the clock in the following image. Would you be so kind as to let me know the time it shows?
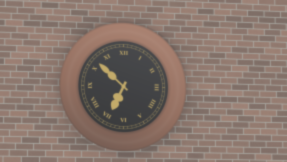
6:52
